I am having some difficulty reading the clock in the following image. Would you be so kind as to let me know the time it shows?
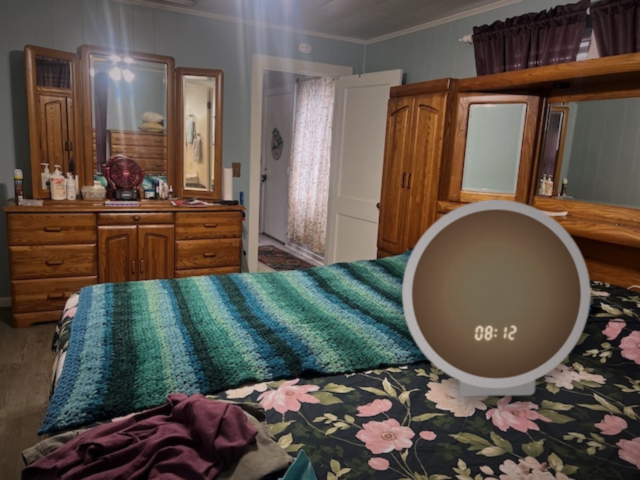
8:12
